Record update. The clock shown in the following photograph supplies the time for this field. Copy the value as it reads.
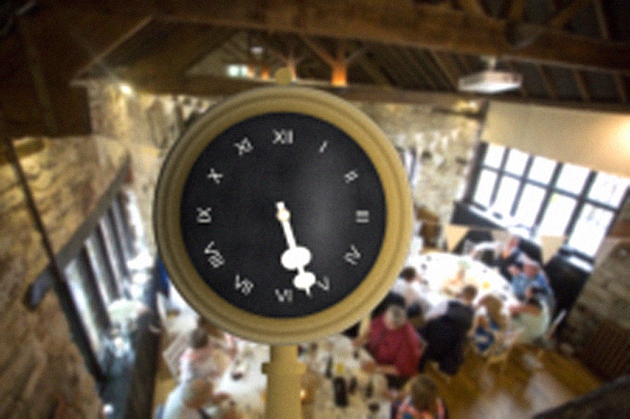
5:27
